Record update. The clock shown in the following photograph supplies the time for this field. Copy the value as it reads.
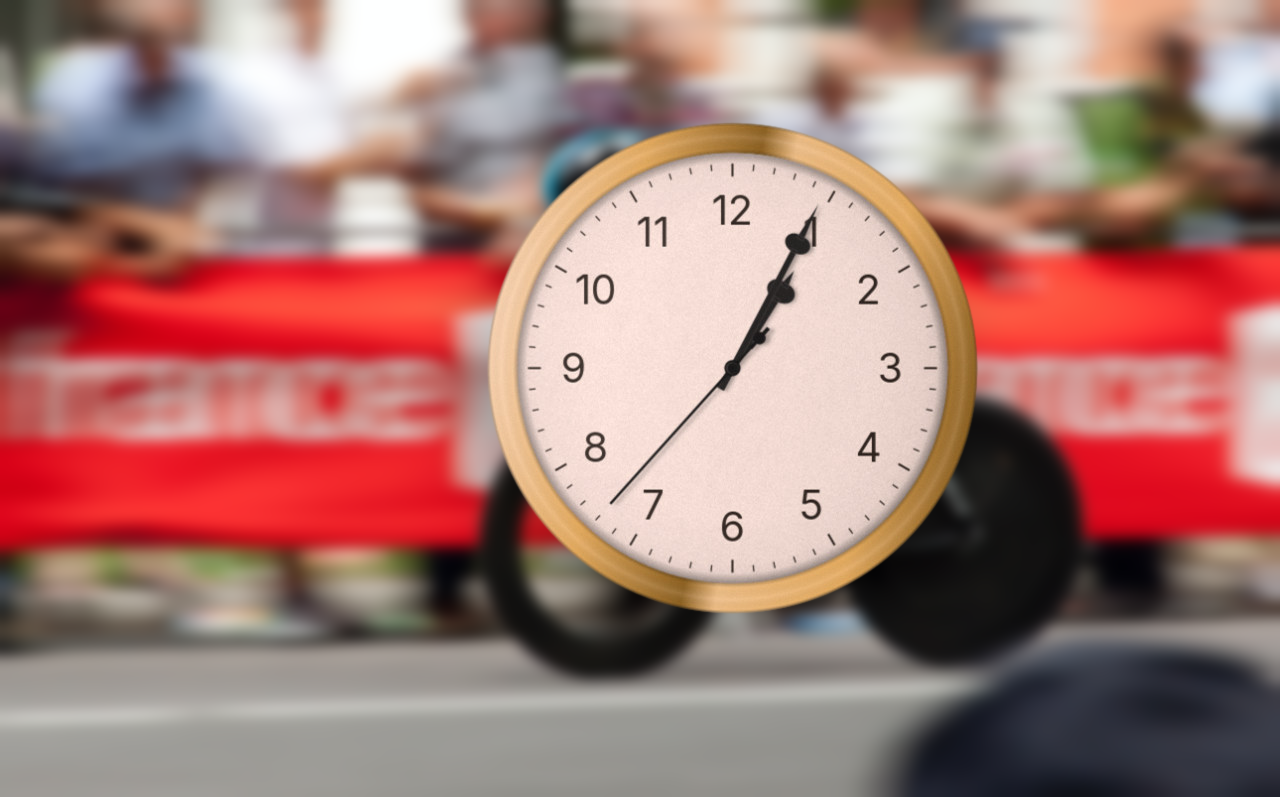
1:04:37
